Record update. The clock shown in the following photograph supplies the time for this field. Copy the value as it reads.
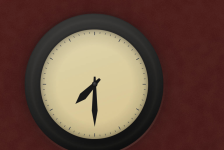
7:30
